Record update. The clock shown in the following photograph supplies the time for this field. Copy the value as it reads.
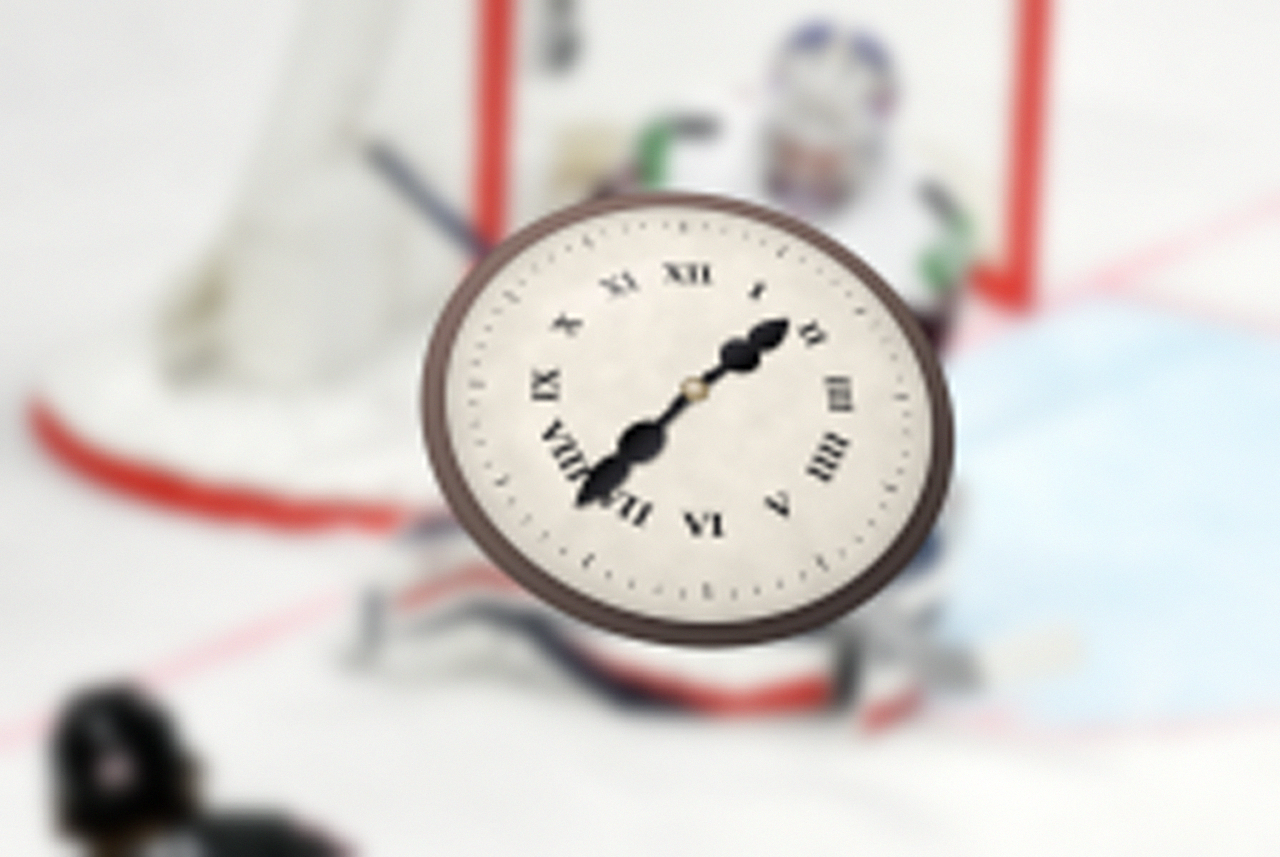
1:37
